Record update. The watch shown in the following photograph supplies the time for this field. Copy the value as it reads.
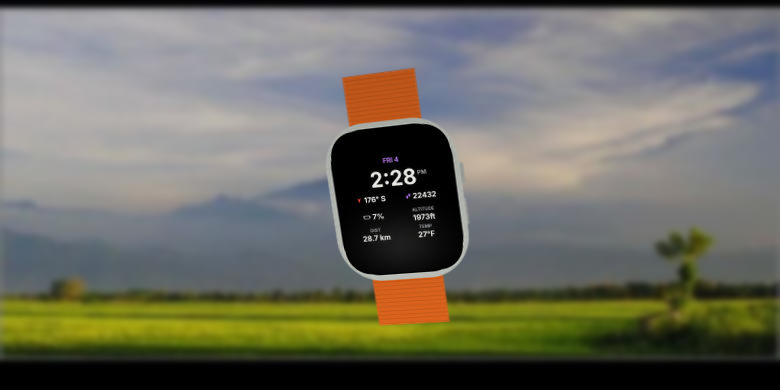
2:28
